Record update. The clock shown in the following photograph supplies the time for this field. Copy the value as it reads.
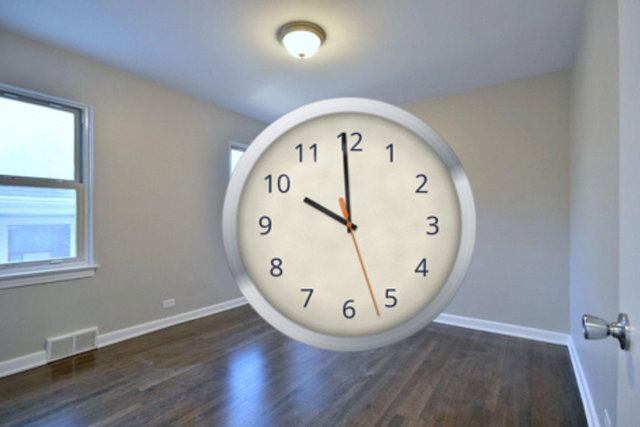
9:59:27
